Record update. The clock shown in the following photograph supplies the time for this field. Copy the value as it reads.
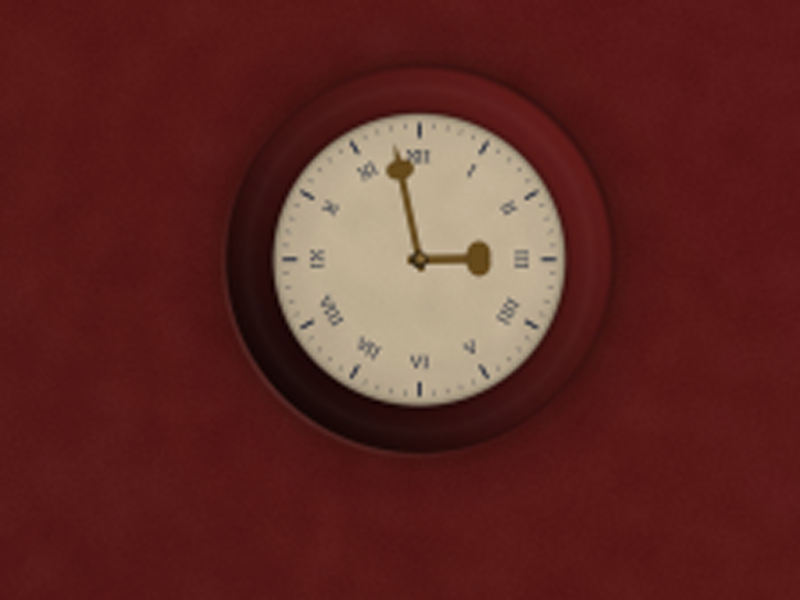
2:58
